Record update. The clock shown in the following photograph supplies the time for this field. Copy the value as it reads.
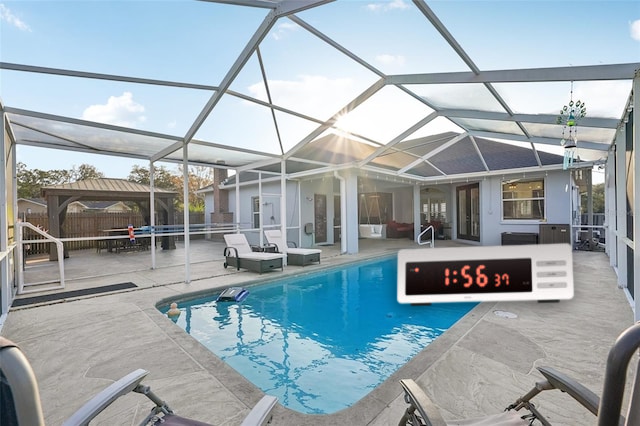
1:56:37
